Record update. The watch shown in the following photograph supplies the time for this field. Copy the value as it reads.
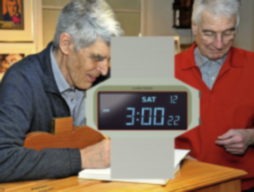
3:00
